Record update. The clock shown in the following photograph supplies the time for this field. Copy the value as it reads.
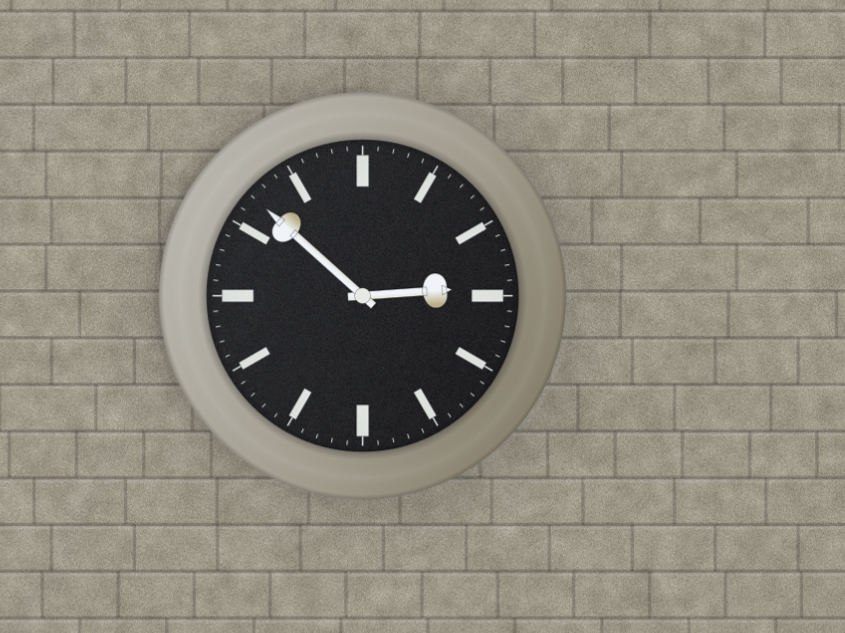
2:52
